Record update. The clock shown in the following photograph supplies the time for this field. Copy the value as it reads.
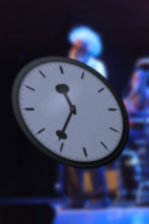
11:36
